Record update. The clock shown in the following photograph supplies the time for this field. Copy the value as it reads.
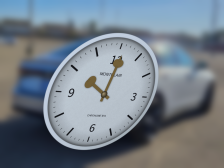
10:01
